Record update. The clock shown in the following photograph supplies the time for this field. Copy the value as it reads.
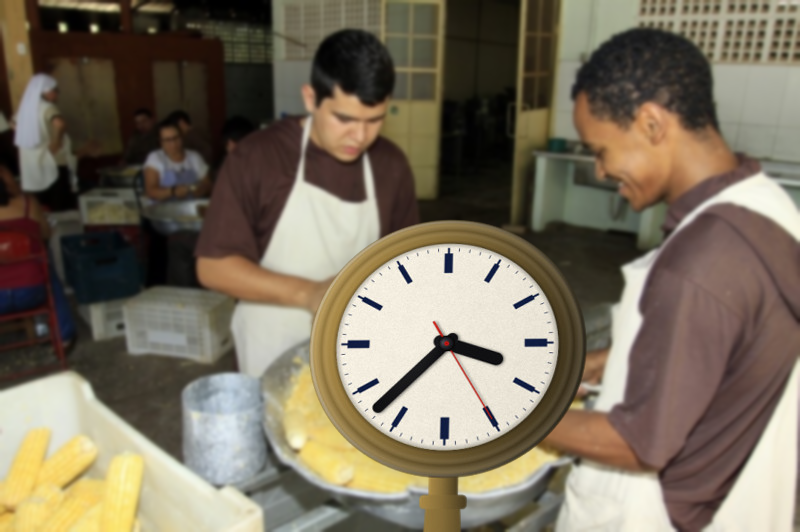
3:37:25
